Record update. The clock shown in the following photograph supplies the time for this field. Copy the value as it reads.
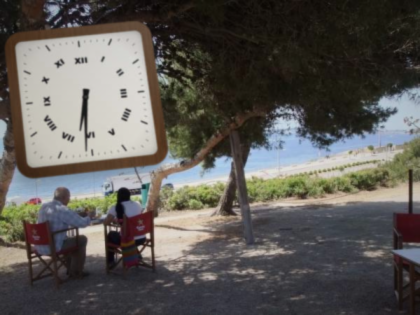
6:31
